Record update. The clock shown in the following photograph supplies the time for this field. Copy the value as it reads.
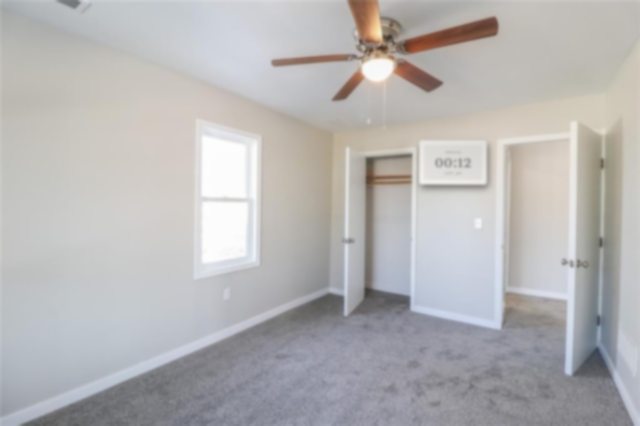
0:12
